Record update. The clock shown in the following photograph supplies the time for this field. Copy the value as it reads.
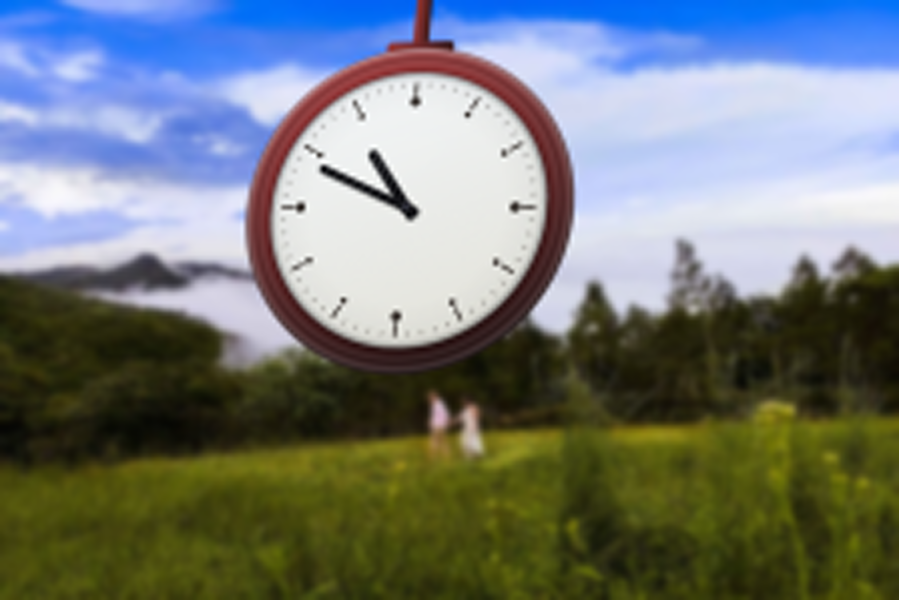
10:49
